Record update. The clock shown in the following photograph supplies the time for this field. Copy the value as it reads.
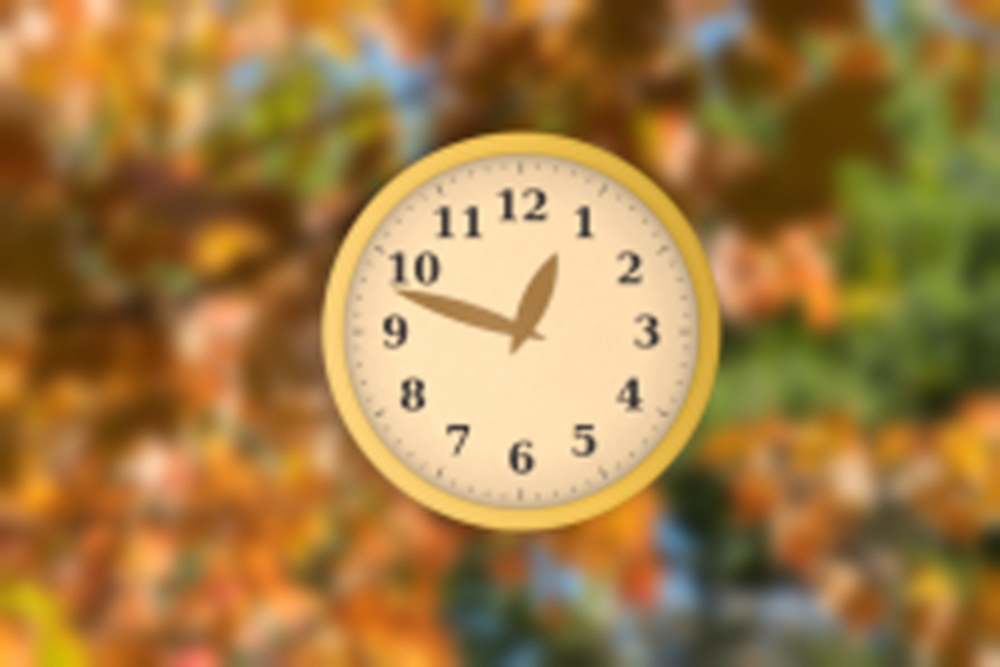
12:48
